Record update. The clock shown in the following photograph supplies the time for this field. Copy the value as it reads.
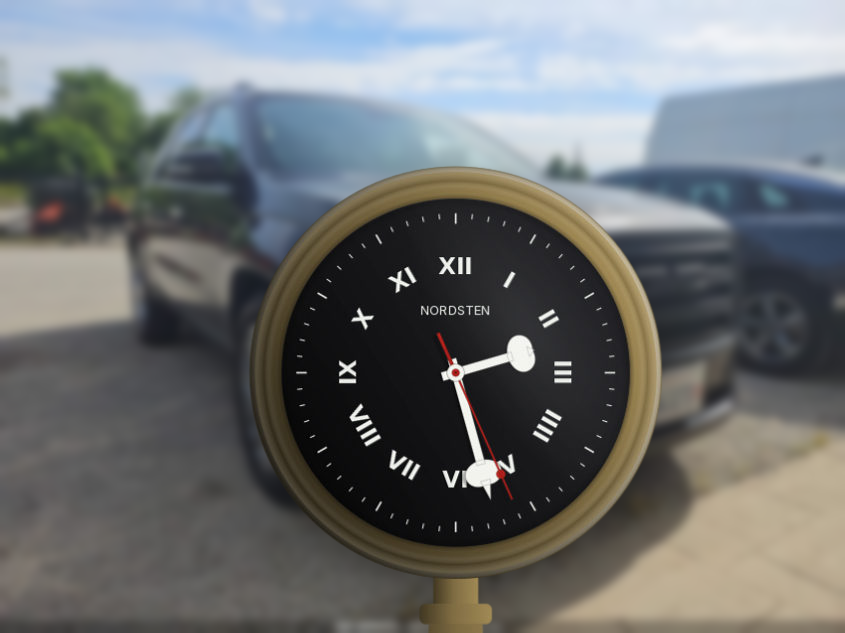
2:27:26
